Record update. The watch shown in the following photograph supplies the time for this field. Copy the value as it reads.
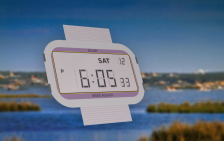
6:05:33
